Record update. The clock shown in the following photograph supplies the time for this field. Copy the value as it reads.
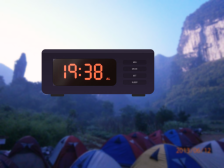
19:38
